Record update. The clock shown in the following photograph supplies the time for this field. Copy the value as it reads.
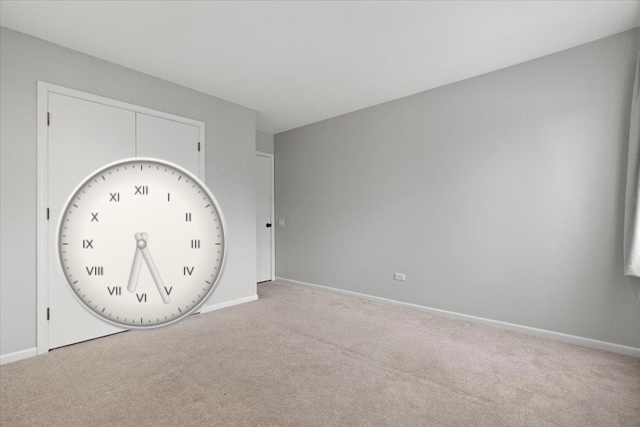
6:26
